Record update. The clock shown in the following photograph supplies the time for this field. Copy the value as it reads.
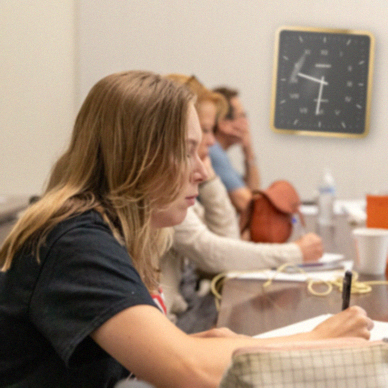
9:31
